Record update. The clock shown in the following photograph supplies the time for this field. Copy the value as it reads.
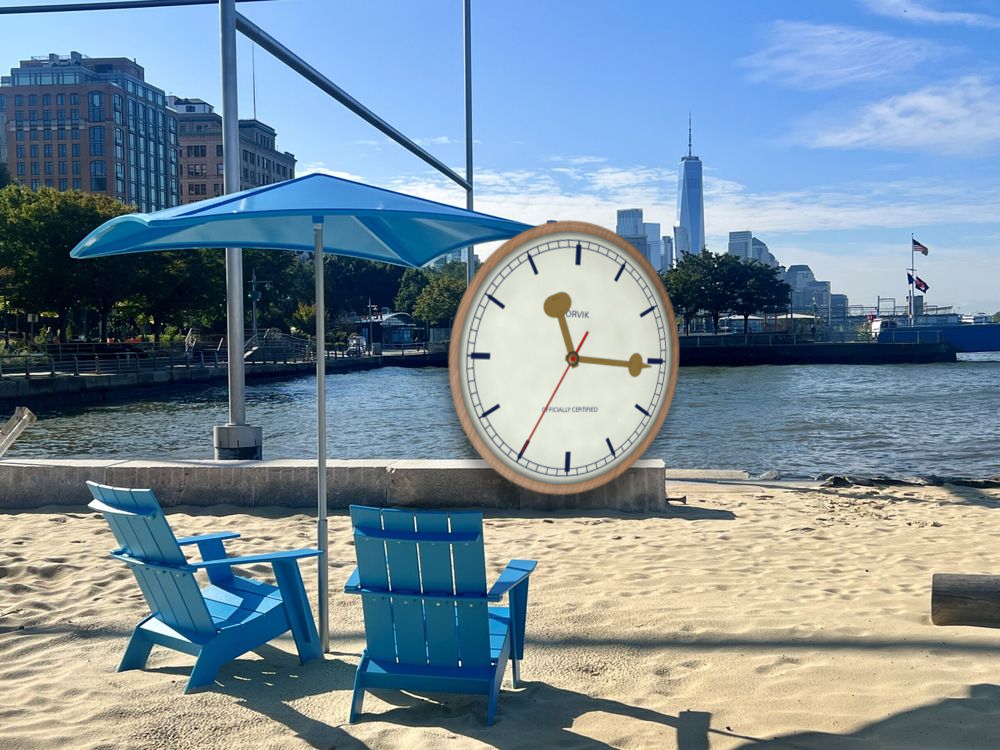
11:15:35
